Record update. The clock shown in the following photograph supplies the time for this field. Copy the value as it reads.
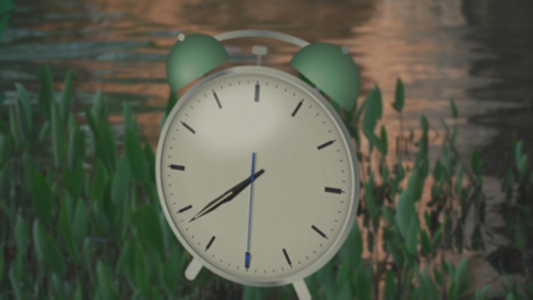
7:38:30
